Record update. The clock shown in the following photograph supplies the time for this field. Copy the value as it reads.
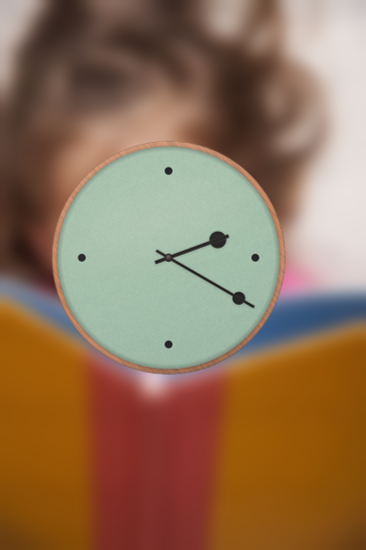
2:20
